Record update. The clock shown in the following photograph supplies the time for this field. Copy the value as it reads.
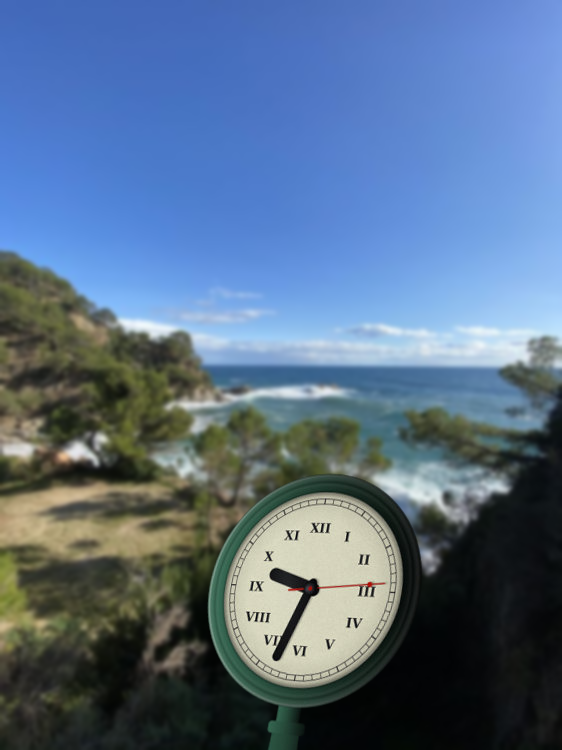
9:33:14
